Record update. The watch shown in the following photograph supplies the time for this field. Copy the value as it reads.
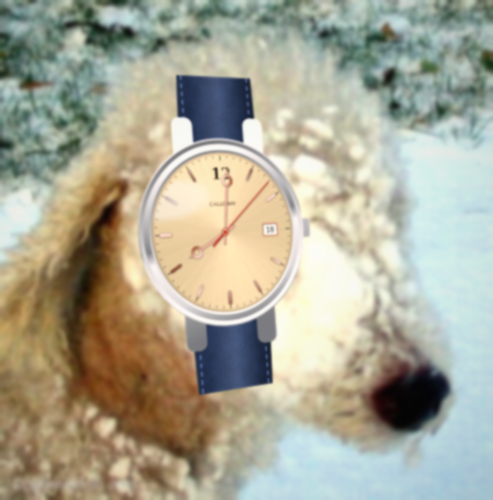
8:01:08
